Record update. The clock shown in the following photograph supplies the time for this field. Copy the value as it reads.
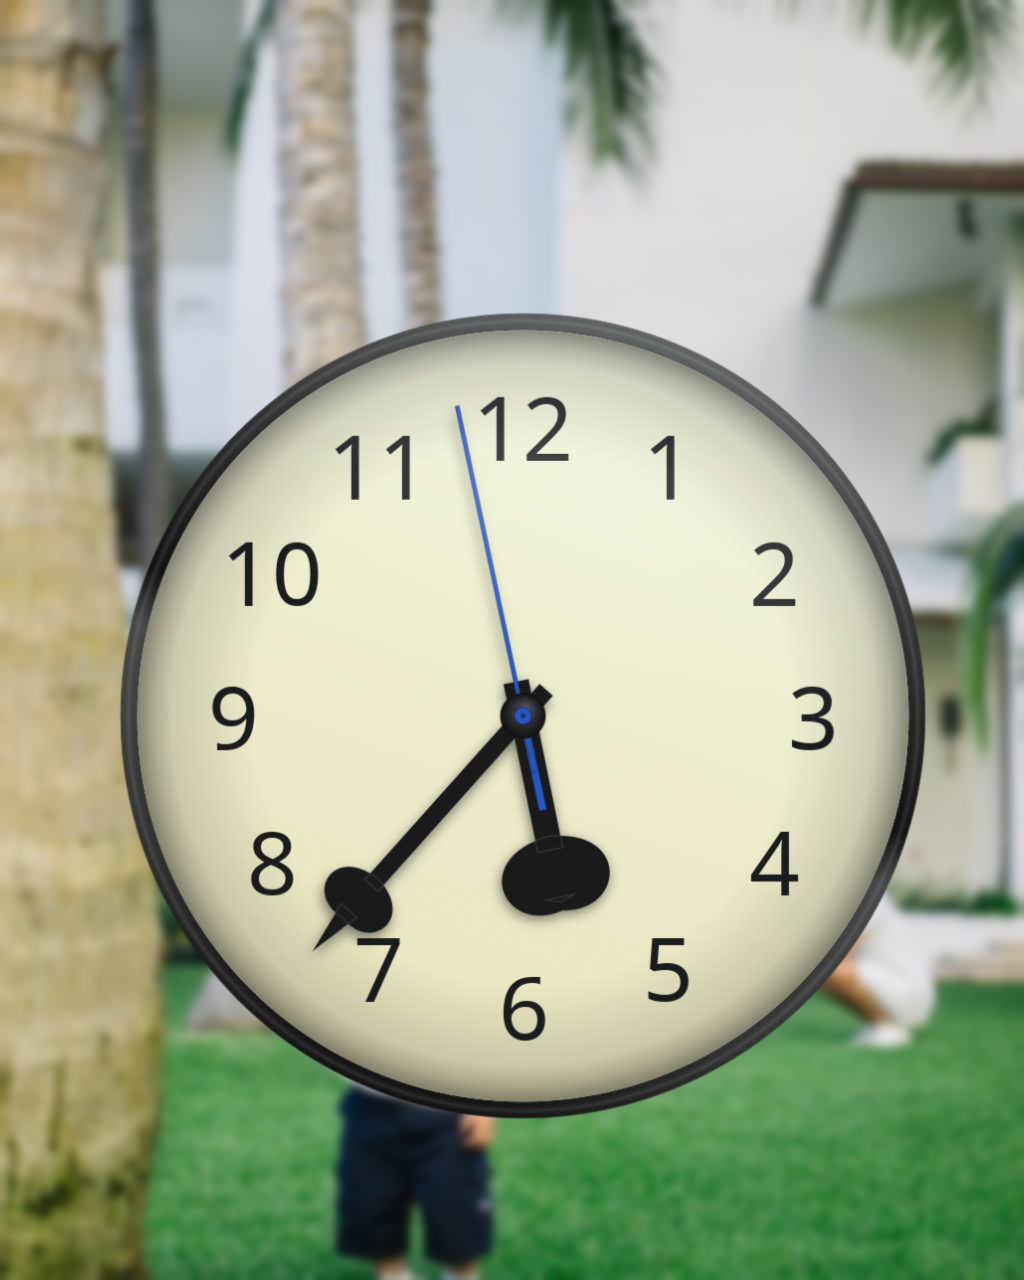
5:36:58
